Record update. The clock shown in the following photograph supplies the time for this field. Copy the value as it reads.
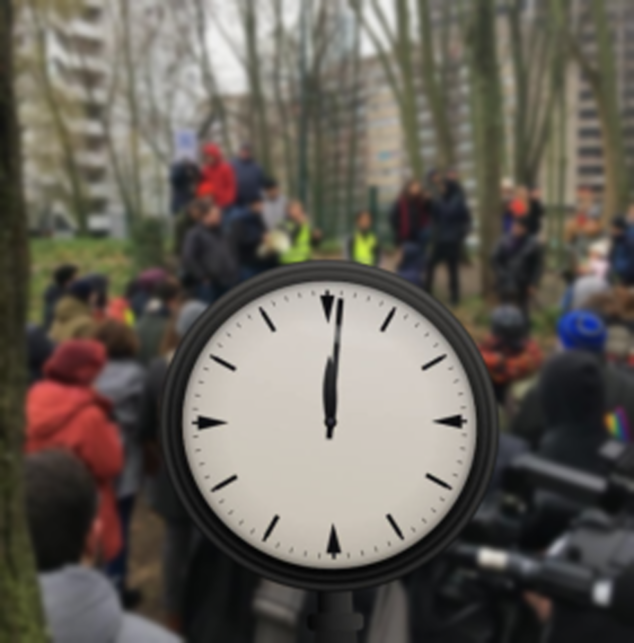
12:01
